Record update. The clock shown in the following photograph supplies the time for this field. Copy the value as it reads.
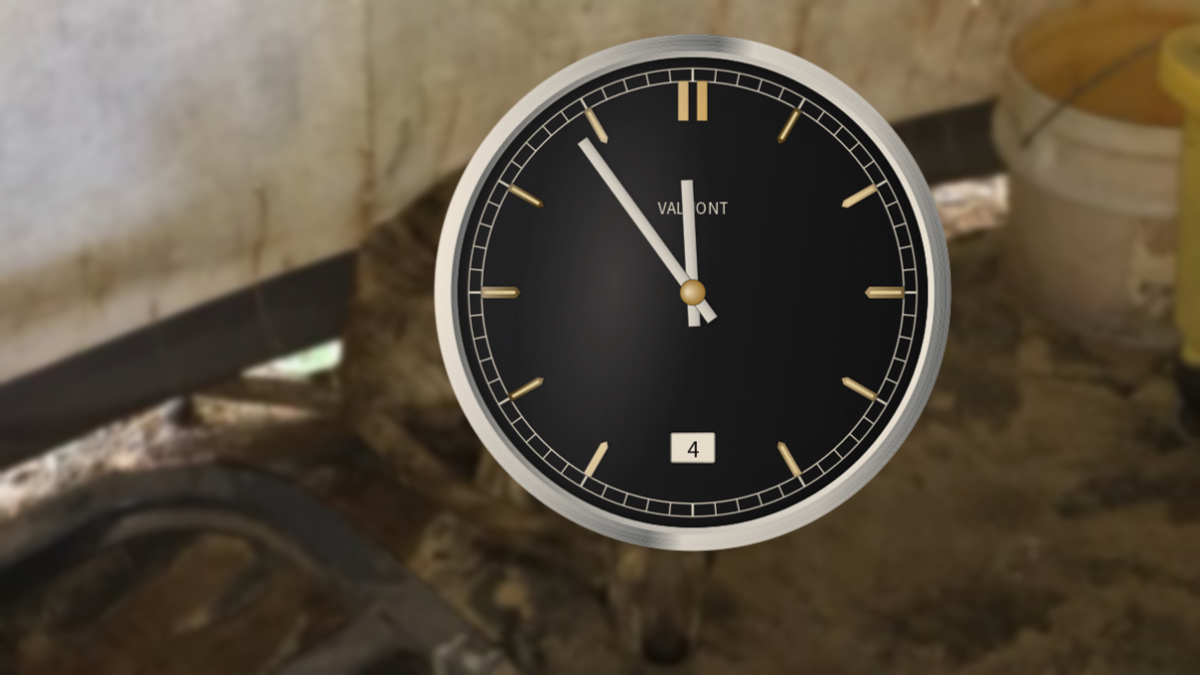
11:54
